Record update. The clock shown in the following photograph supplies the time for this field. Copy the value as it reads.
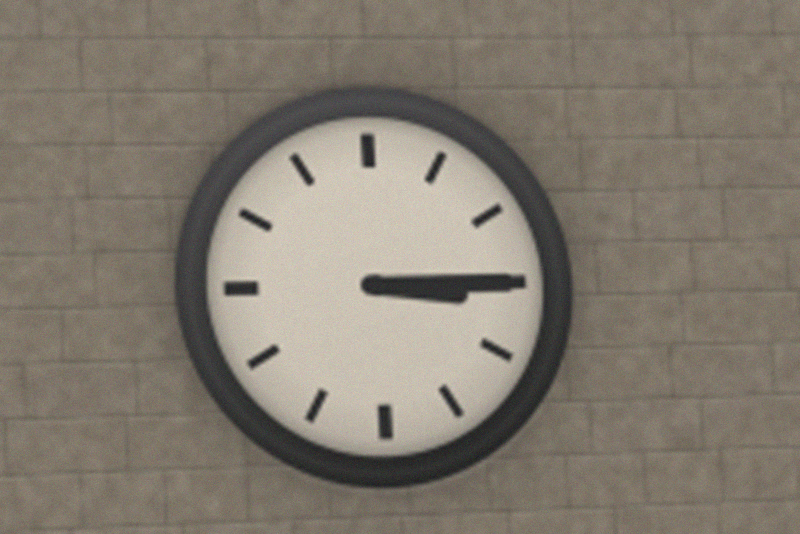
3:15
